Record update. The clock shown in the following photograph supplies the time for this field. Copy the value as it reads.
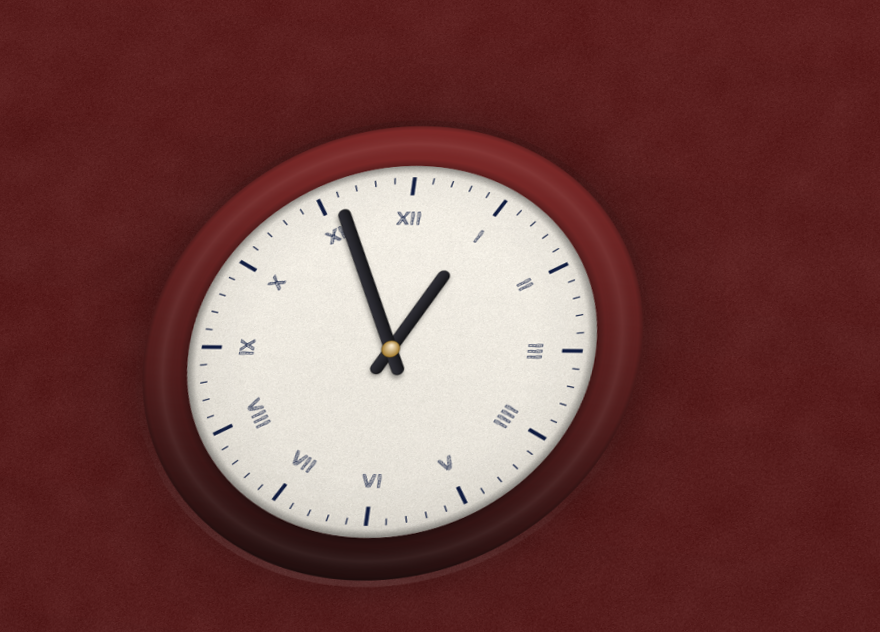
12:56
